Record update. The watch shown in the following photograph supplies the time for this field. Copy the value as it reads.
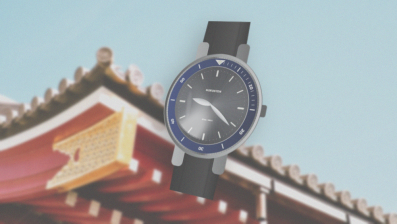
9:21
